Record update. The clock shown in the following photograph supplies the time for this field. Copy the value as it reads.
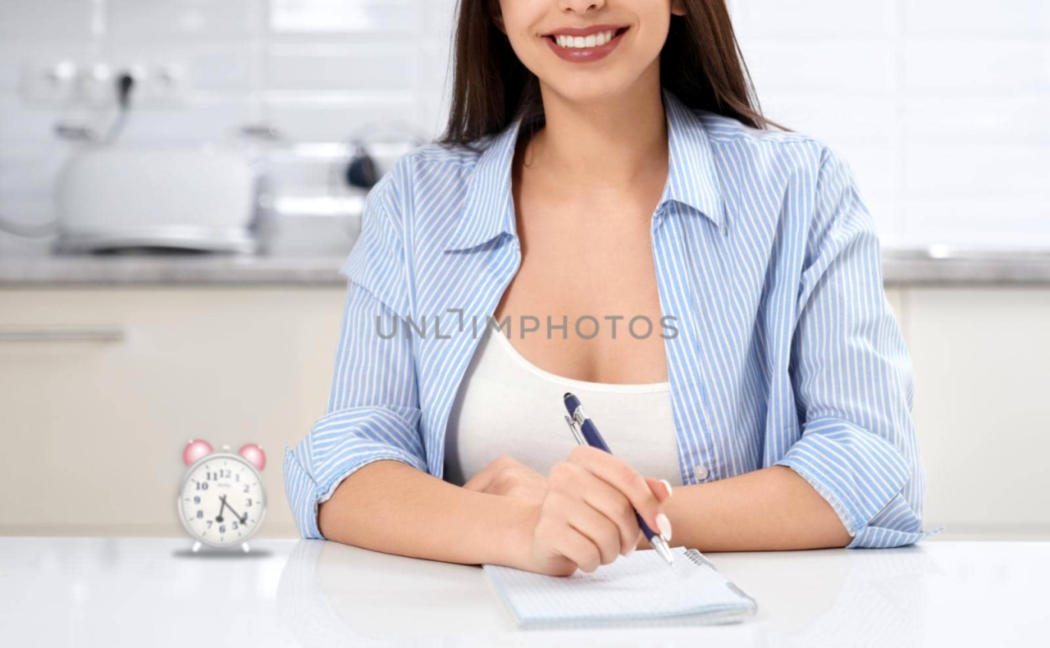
6:22
